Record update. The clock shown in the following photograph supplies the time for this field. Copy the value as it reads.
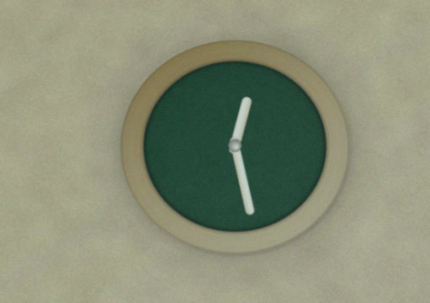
12:28
